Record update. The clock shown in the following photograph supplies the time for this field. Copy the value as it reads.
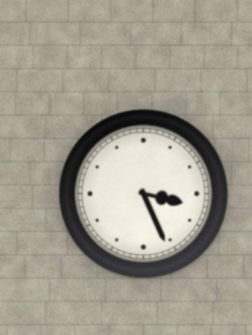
3:26
